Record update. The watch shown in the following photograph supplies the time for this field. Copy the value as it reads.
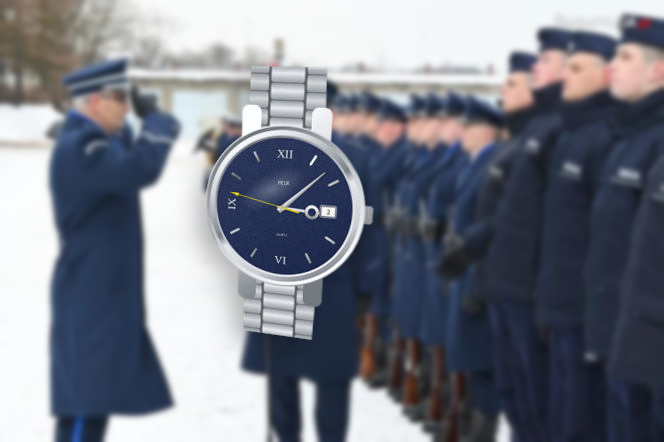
3:07:47
